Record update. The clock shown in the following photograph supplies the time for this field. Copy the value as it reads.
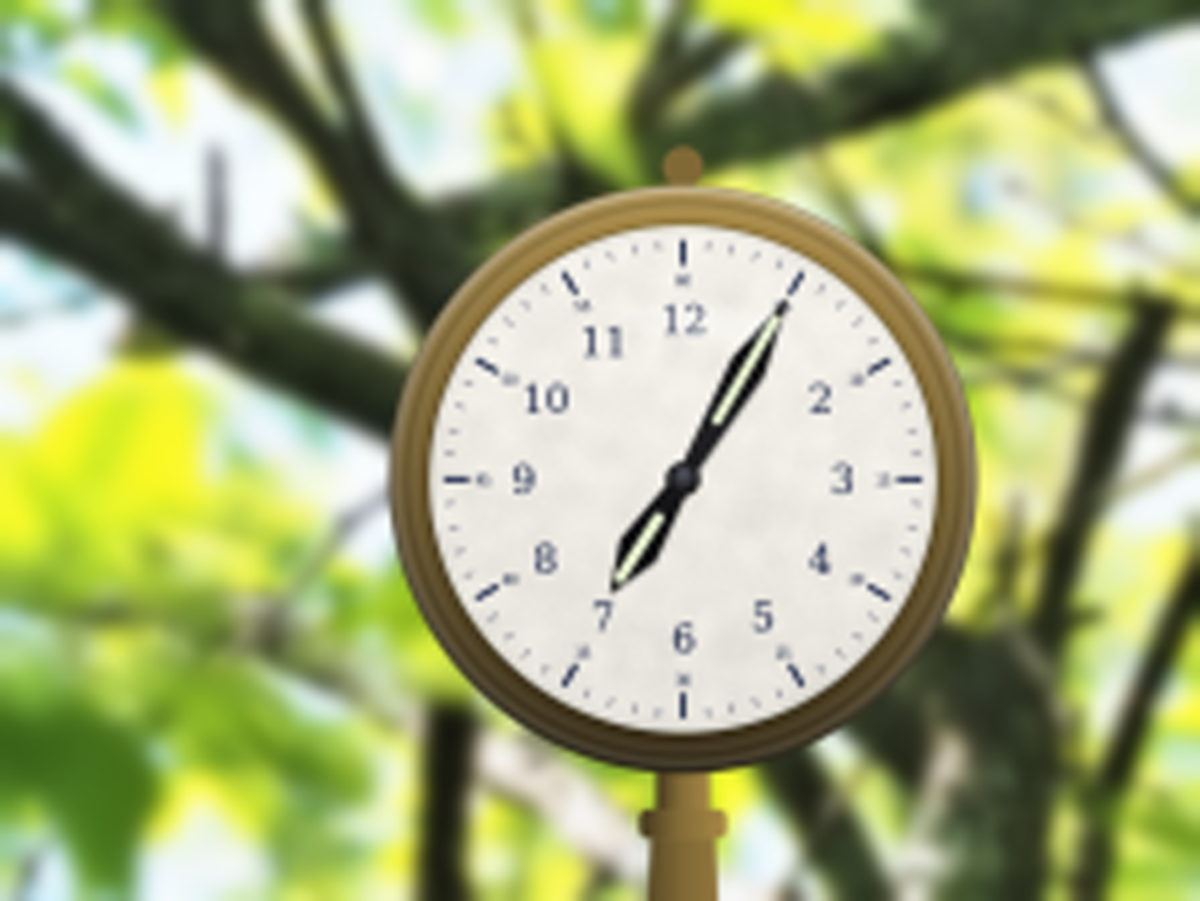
7:05
